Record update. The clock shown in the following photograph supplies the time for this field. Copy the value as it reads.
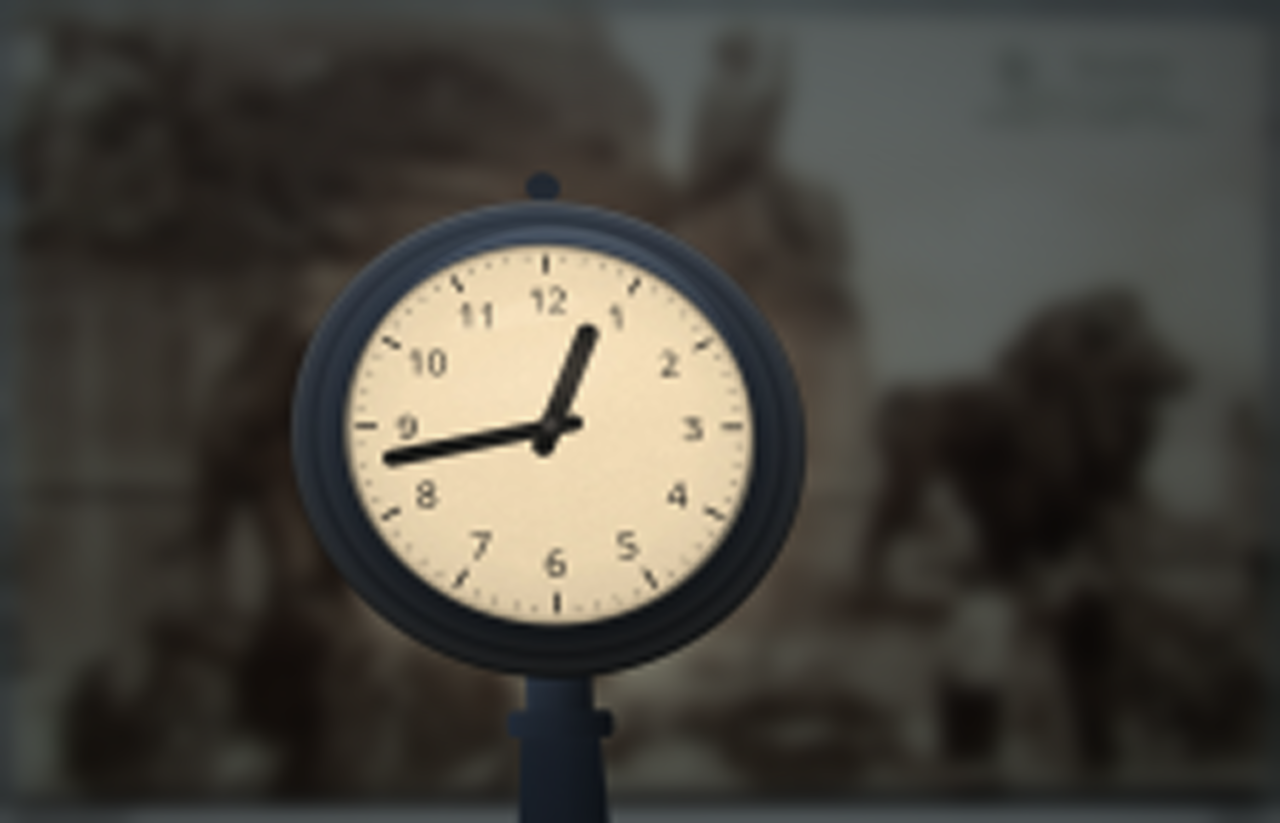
12:43
